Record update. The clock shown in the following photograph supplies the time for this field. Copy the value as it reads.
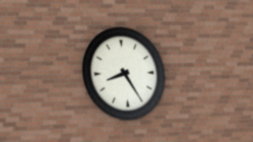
8:25
